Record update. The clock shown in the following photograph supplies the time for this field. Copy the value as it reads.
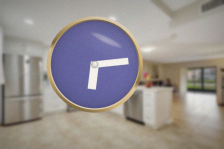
6:14
